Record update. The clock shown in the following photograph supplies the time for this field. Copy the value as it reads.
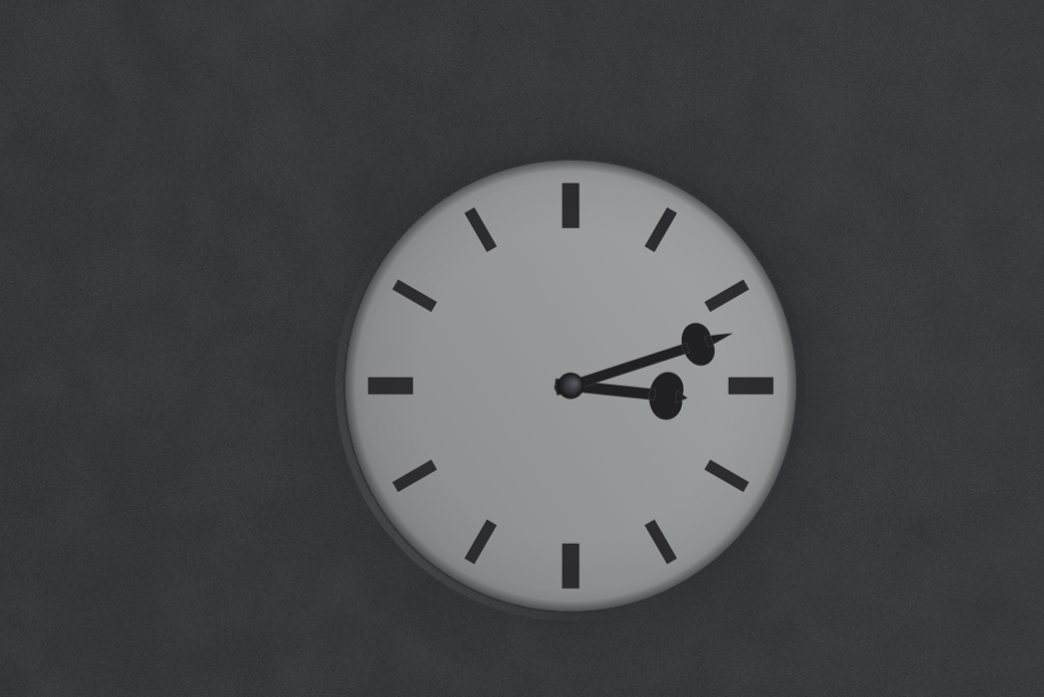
3:12
